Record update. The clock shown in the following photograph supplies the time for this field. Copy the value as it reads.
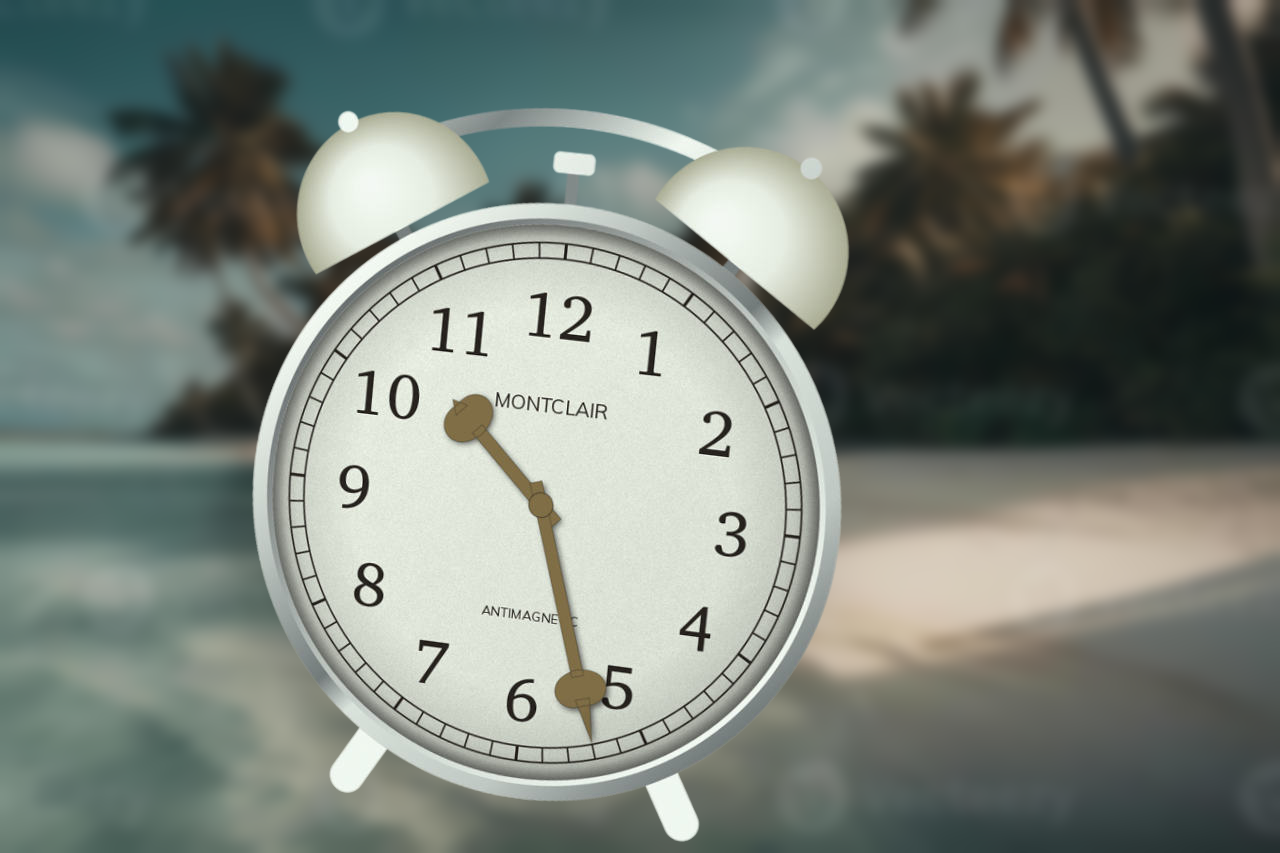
10:27
